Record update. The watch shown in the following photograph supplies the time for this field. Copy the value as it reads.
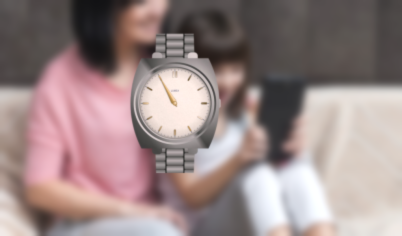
10:55
